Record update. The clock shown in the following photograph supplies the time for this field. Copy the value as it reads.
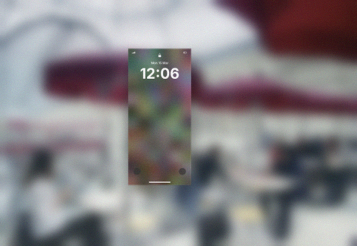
12:06
